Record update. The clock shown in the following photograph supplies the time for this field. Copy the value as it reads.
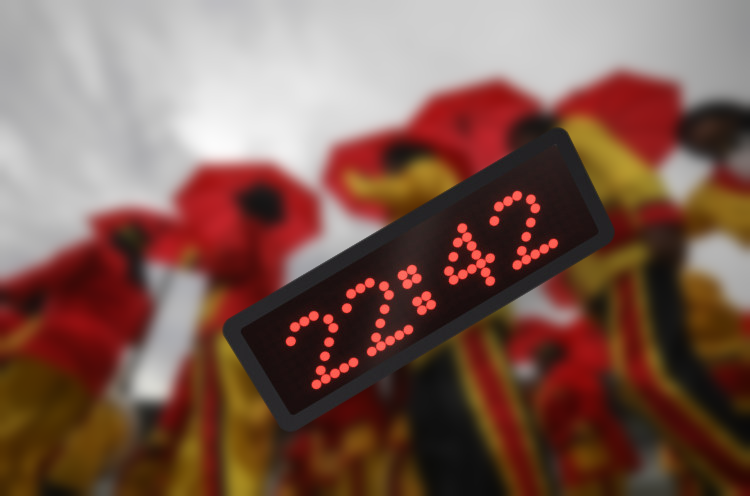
22:42
